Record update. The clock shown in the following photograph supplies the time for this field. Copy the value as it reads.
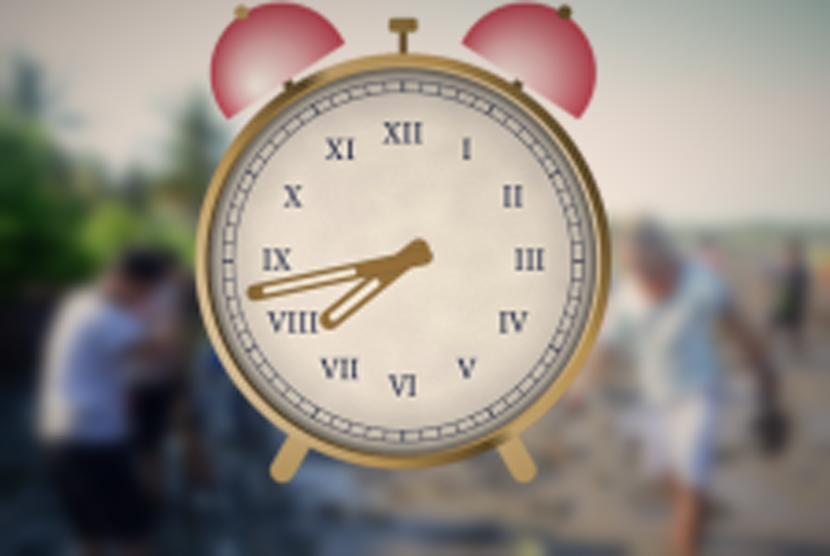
7:43
